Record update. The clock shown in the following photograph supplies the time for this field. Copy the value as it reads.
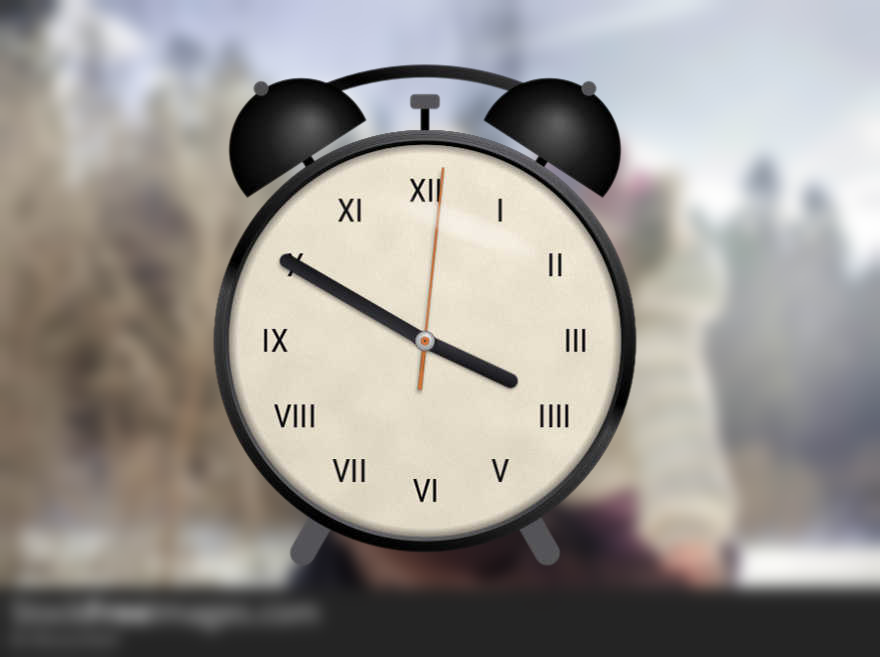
3:50:01
